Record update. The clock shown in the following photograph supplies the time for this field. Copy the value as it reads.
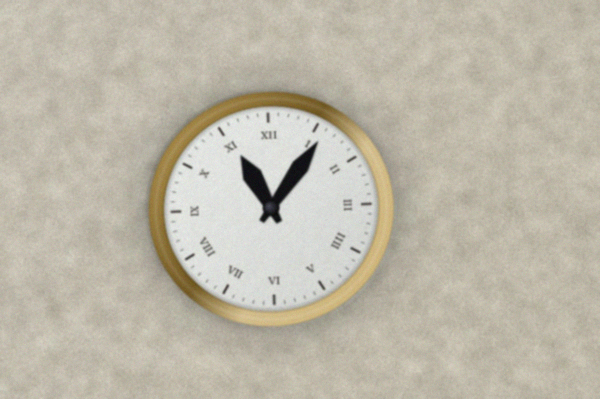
11:06
